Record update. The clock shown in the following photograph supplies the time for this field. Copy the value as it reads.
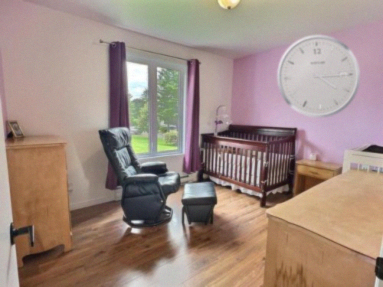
4:15
